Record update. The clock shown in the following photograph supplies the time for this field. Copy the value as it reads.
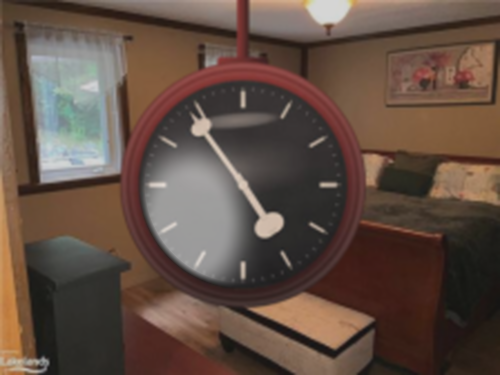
4:54
